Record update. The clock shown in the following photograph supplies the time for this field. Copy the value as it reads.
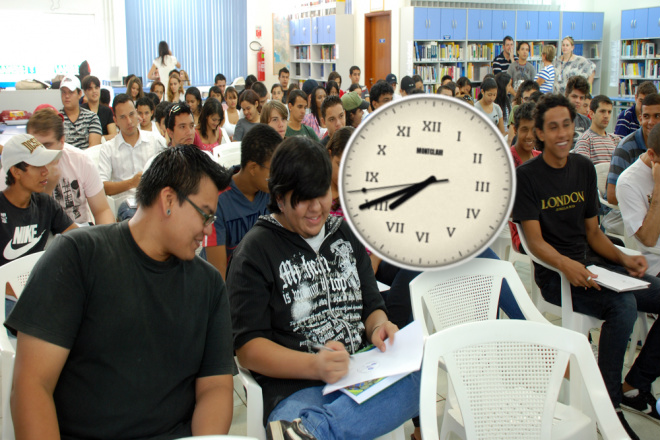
7:40:43
